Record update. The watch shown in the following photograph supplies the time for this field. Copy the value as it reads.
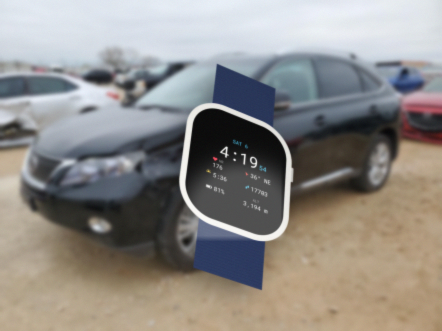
4:19
